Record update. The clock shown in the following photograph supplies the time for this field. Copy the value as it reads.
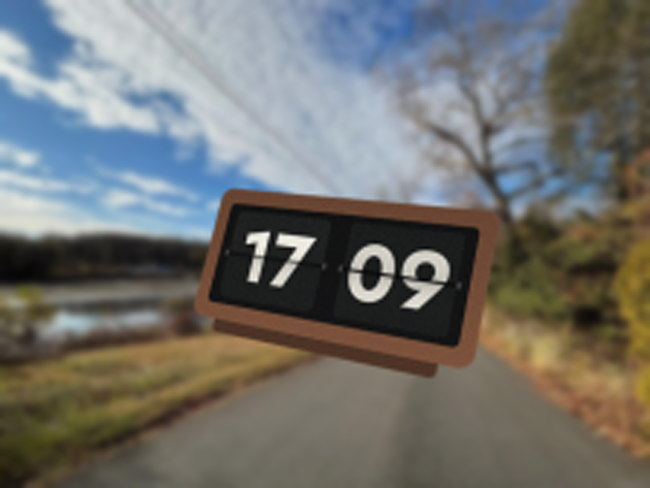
17:09
